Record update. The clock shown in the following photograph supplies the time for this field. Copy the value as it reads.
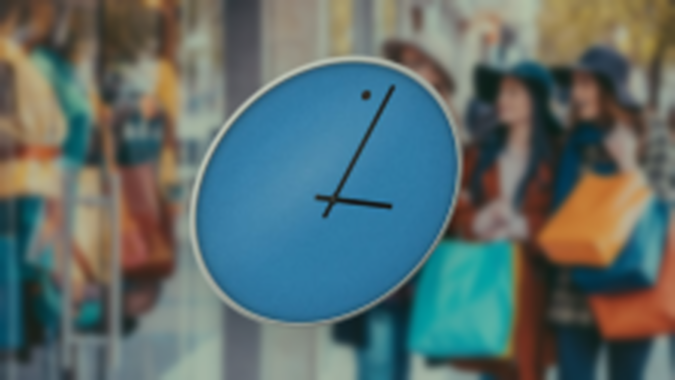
3:02
